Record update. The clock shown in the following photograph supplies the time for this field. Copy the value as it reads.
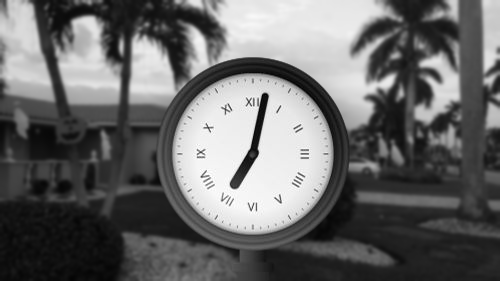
7:02
